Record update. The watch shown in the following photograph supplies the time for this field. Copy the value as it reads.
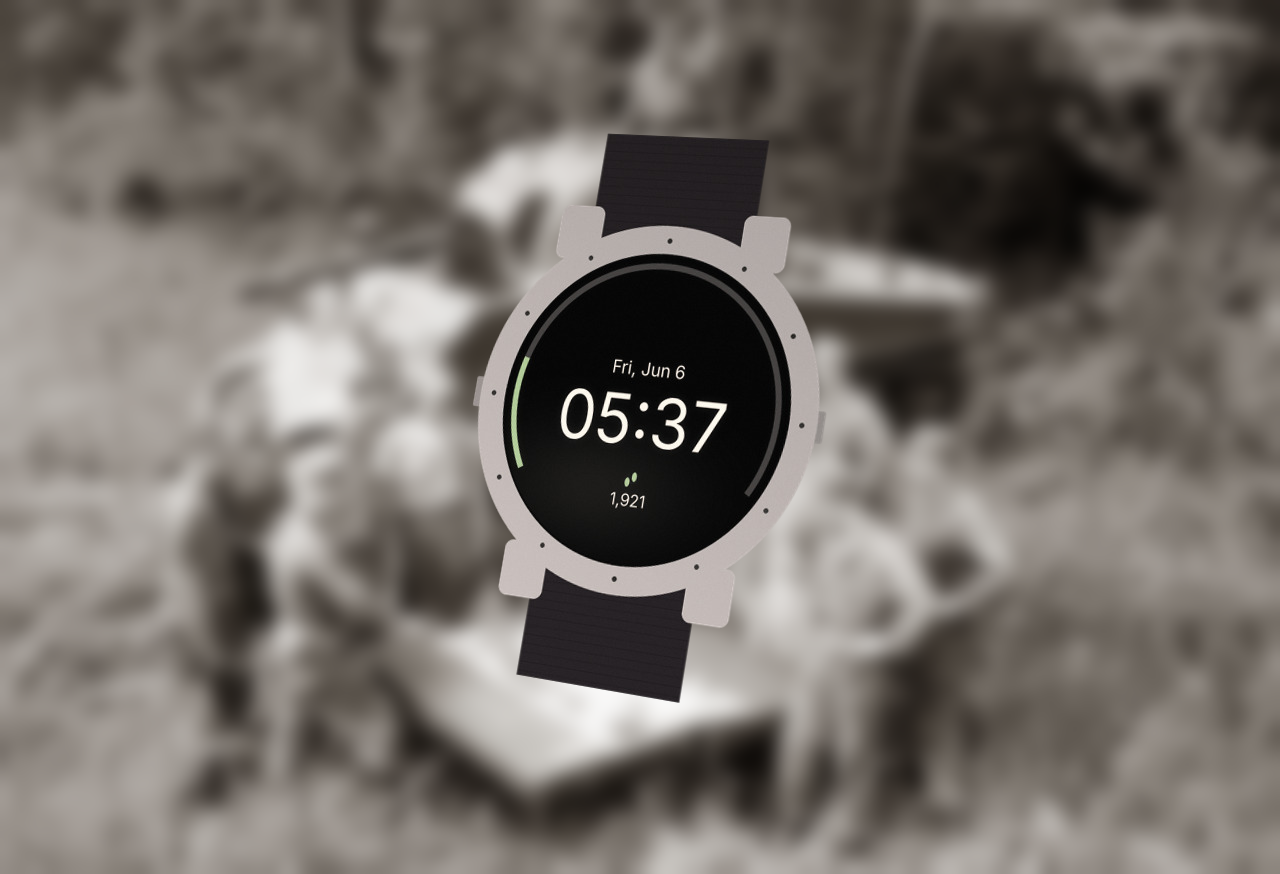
5:37
